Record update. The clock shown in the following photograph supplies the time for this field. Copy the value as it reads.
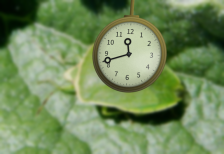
11:42
